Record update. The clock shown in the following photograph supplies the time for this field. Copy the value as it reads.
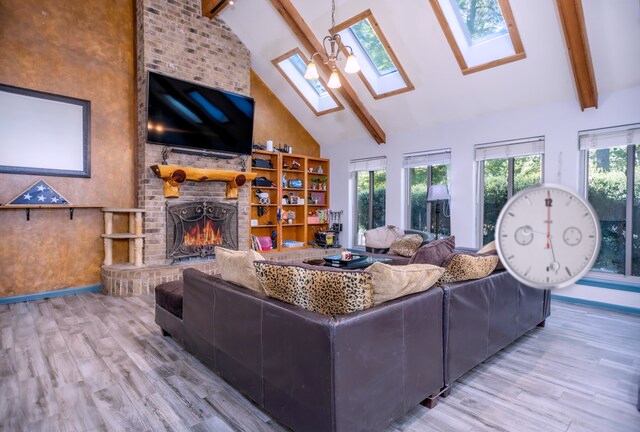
9:28
